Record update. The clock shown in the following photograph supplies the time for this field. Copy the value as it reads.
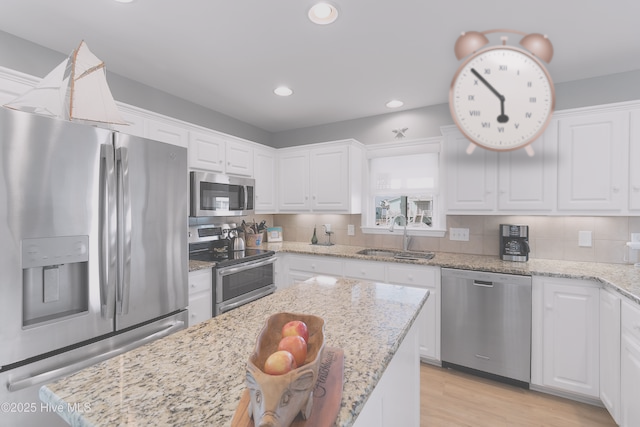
5:52
